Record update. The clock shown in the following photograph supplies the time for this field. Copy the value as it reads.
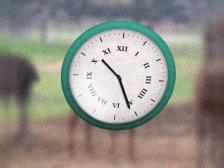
10:26
